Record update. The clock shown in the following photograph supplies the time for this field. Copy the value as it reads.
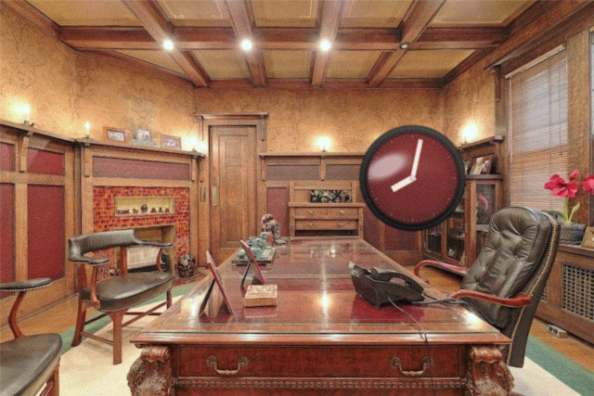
8:02
